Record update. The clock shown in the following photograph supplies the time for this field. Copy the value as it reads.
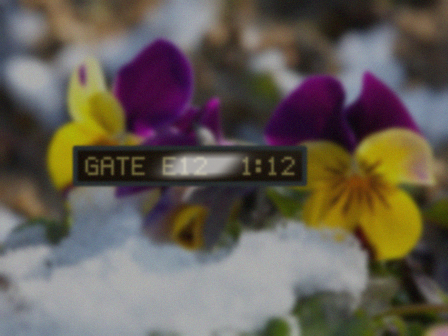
1:12
